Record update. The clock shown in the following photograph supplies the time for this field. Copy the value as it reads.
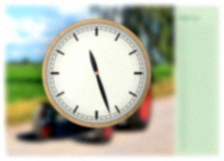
11:27
